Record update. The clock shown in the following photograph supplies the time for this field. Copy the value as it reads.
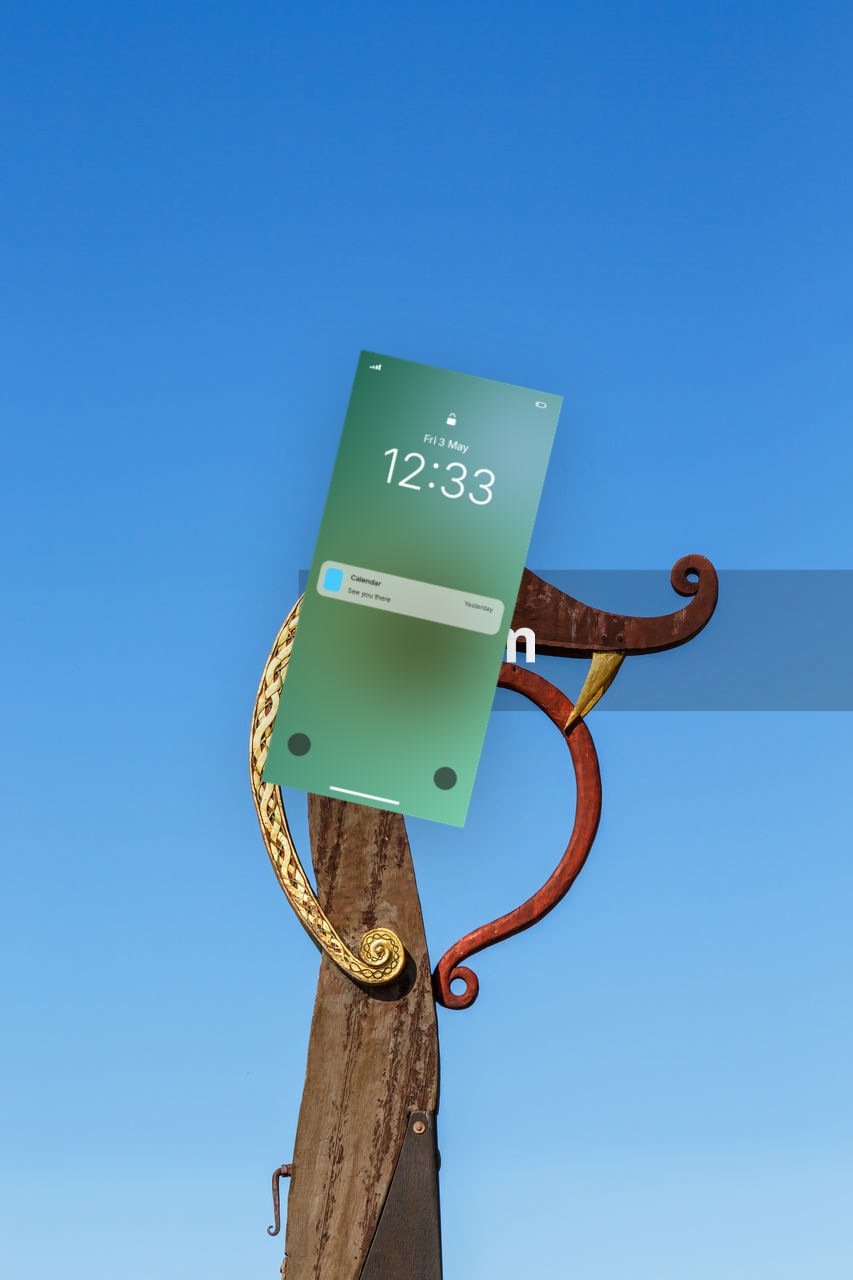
12:33
